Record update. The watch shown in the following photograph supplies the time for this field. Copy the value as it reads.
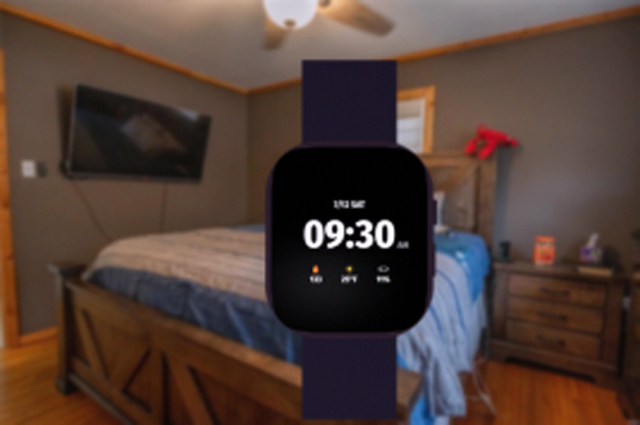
9:30
